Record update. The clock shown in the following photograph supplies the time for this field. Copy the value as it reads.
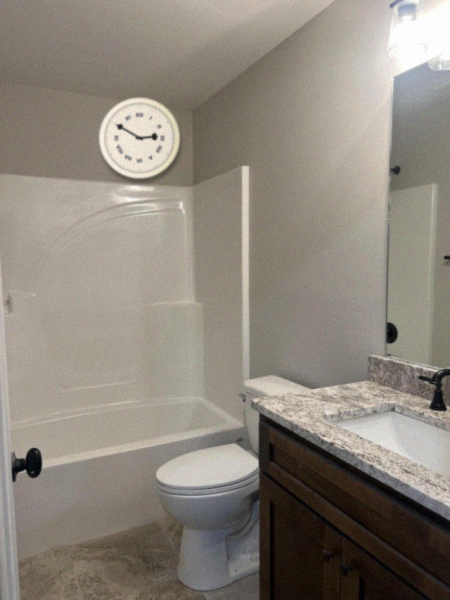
2:50
